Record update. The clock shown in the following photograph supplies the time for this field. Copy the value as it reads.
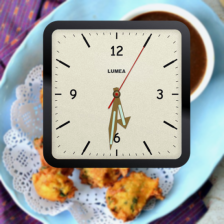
5:31:05
